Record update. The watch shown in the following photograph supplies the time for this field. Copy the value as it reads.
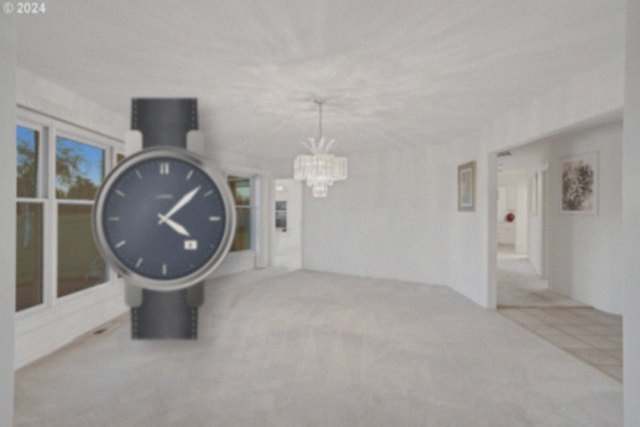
4:08
